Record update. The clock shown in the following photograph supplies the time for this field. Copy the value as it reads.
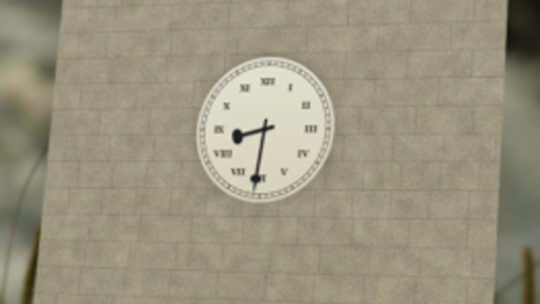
8:31
